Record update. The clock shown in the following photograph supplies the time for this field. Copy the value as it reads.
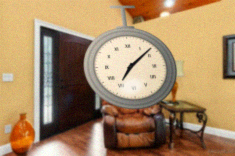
7:08
